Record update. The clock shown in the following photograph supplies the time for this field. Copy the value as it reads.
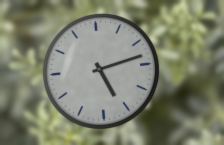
5:13
